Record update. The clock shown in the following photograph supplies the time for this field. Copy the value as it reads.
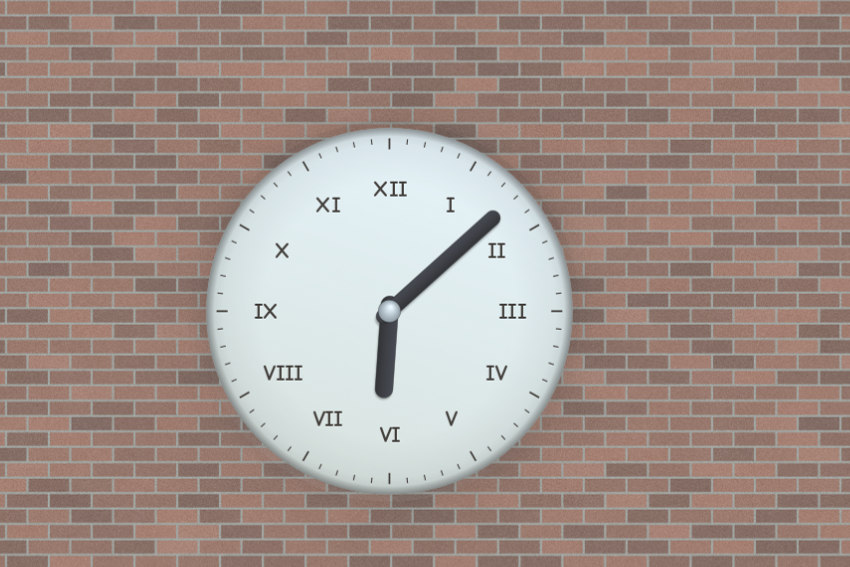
6:08
